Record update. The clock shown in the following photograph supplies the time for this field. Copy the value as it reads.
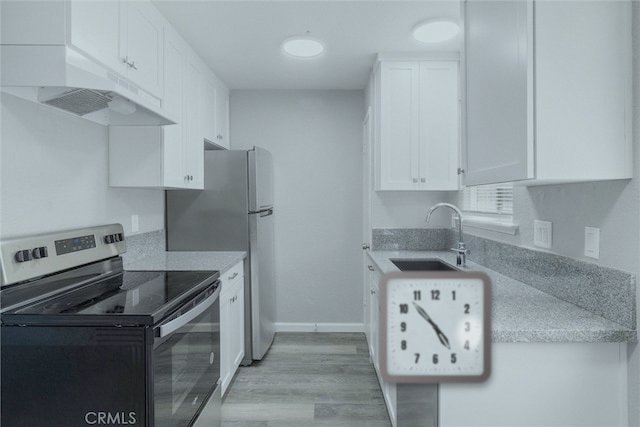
4:53
